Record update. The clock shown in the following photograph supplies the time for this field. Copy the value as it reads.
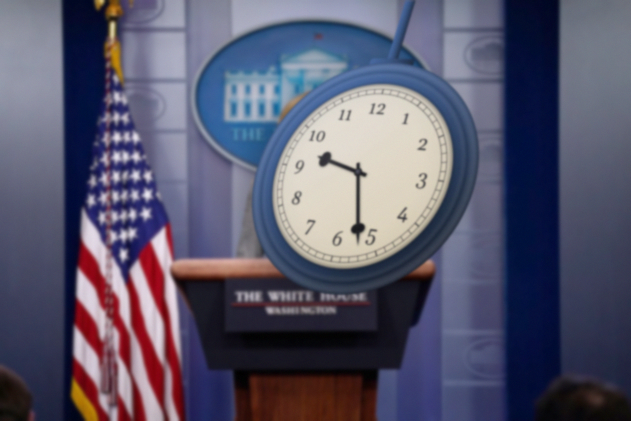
9:27
